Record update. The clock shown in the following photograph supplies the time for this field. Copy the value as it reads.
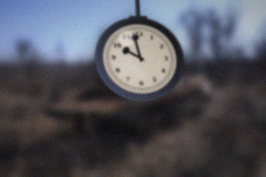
9:58
